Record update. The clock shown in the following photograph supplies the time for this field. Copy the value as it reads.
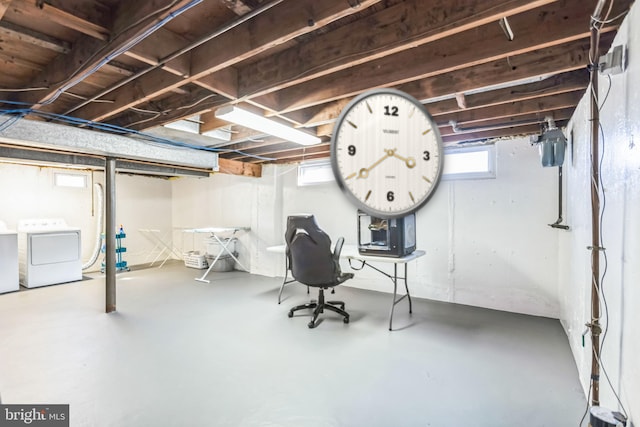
3:39
